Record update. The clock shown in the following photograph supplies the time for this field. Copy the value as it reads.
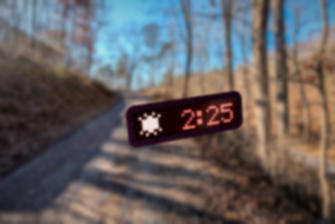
2:25
